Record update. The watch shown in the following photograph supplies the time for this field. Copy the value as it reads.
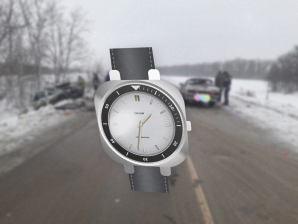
1:32
